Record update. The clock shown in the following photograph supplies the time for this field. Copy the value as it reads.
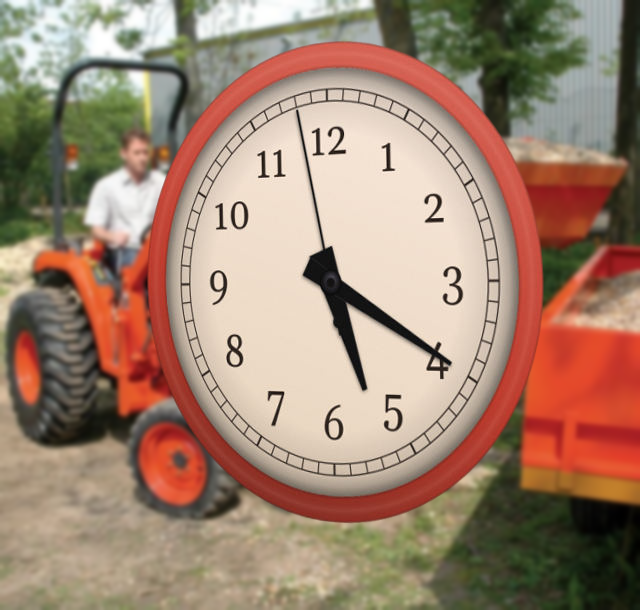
5:19:58
